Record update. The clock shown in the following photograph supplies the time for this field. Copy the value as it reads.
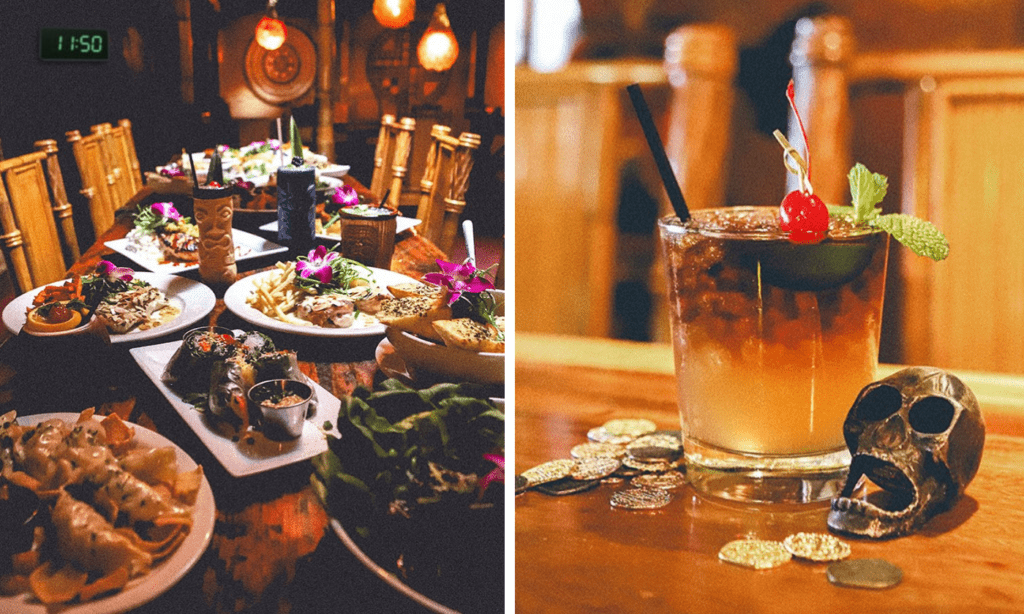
11:50
